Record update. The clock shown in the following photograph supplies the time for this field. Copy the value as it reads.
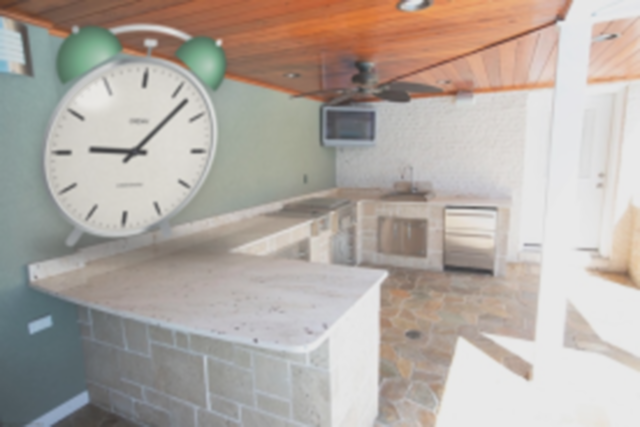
9:07
